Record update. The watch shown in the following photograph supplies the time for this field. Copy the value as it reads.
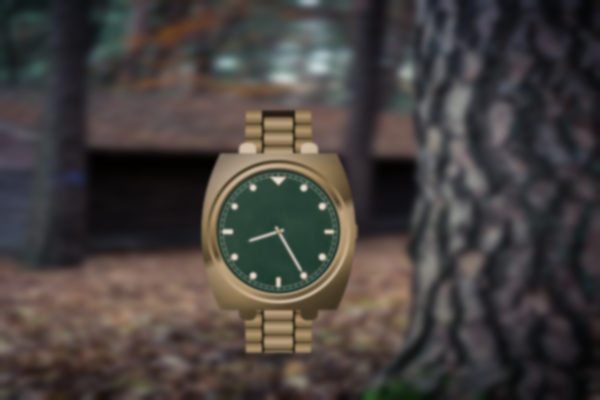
8:25
